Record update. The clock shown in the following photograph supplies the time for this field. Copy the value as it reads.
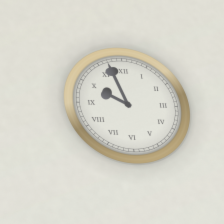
9:57
